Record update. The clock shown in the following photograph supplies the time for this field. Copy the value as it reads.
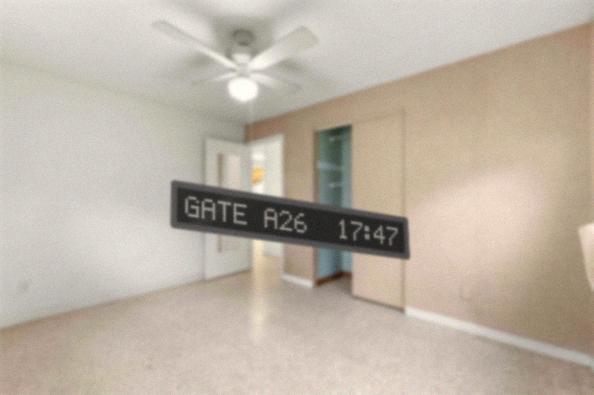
17:47
